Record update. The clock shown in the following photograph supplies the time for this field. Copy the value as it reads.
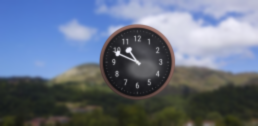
10:49
